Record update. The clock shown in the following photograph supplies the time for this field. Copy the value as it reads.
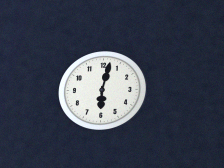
6:02
